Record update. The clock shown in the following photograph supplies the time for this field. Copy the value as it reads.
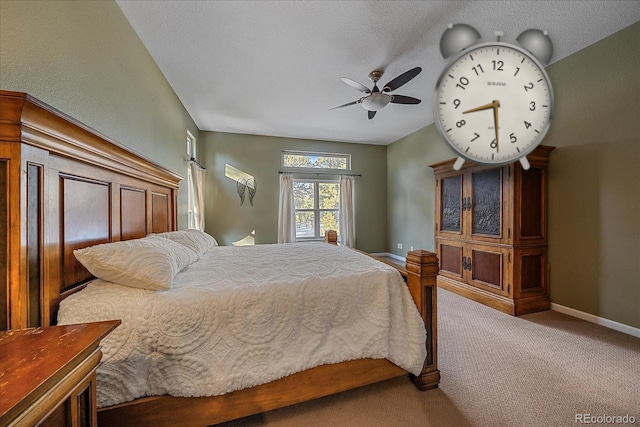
8:29
